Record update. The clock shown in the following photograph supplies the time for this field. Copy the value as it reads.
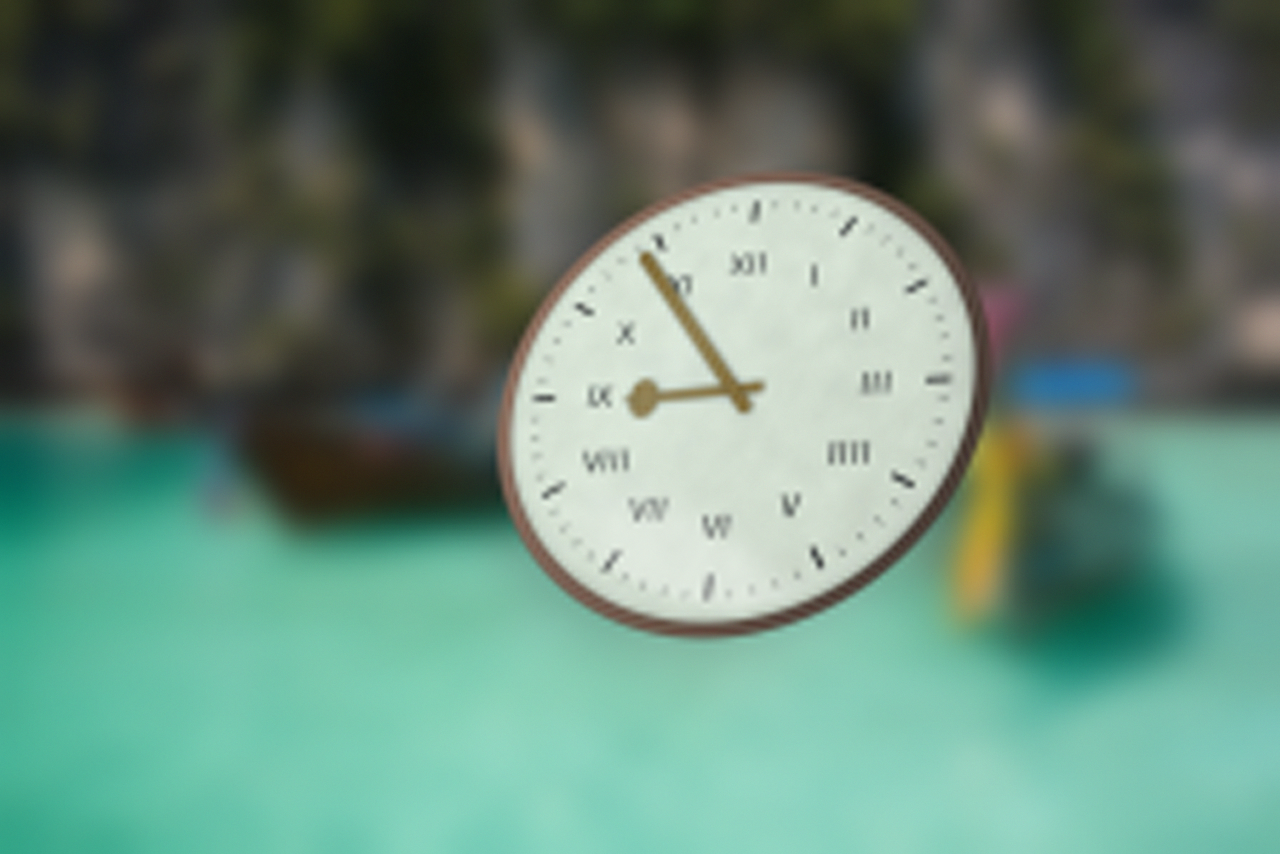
8:54
